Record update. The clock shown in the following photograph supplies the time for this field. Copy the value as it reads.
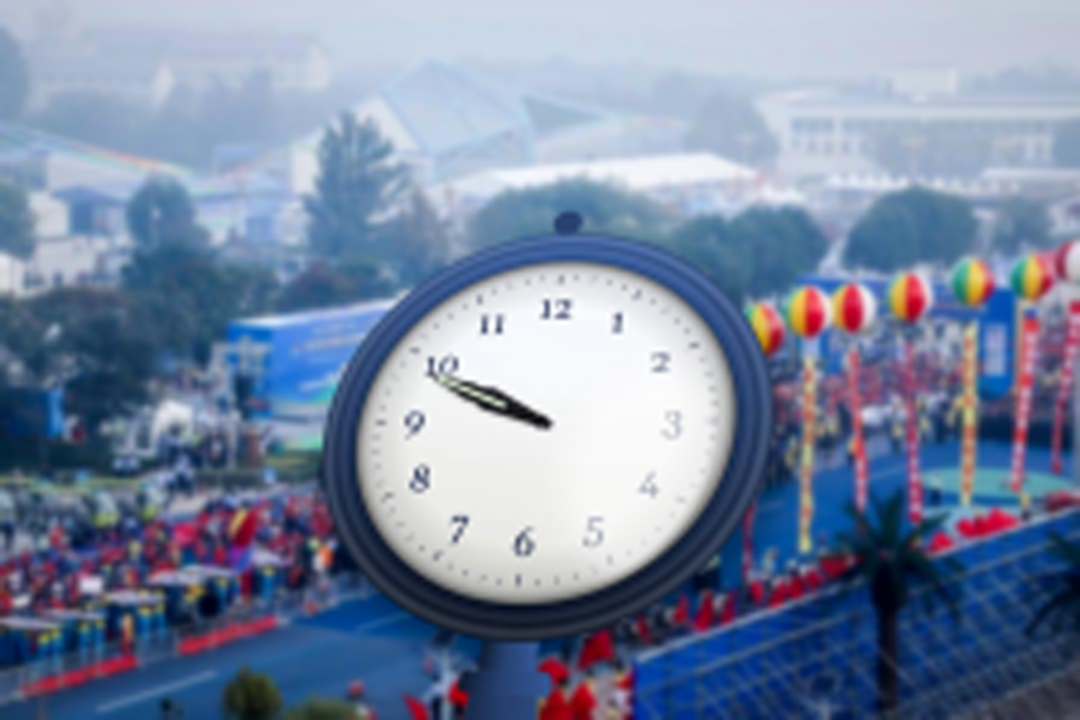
9:49
